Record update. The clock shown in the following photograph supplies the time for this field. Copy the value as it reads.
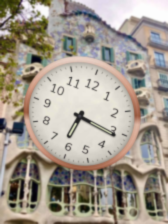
6:16
